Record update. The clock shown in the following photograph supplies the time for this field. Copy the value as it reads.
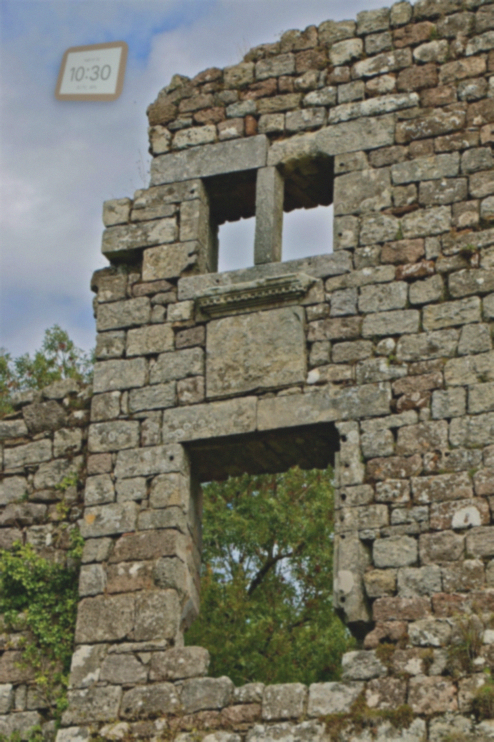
10:30
